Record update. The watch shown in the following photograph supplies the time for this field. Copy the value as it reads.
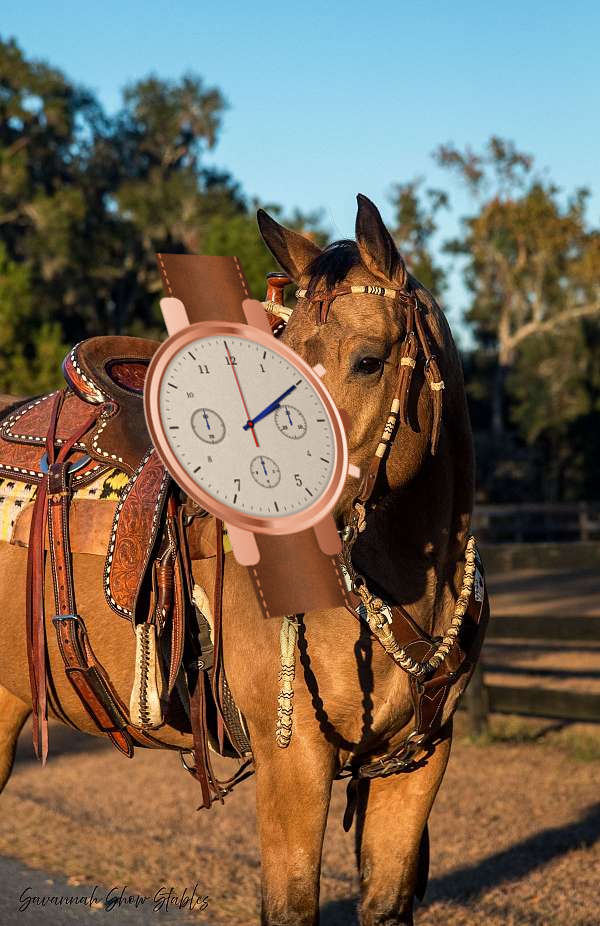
2:10
